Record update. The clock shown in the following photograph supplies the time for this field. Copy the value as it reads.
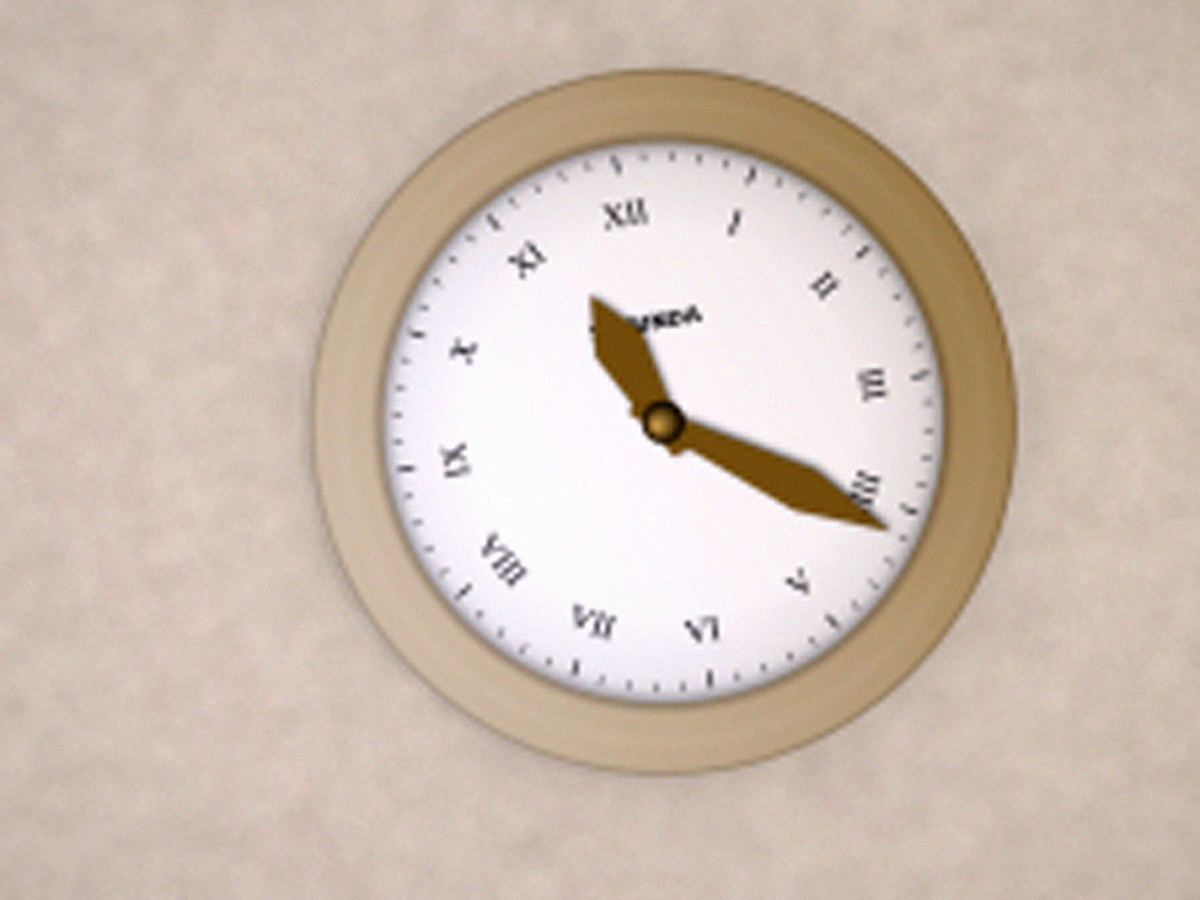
11:21
